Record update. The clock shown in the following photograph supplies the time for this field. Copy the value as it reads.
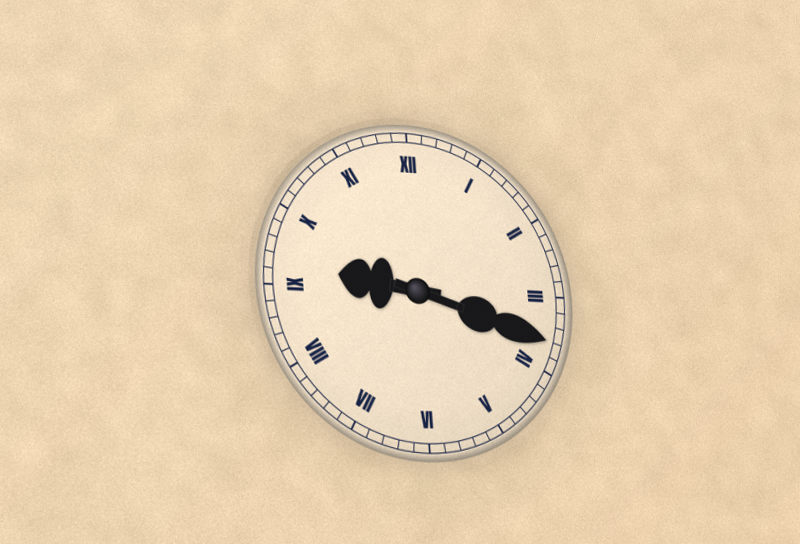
9:18
